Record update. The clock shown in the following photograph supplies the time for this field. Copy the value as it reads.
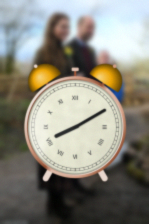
8:10
